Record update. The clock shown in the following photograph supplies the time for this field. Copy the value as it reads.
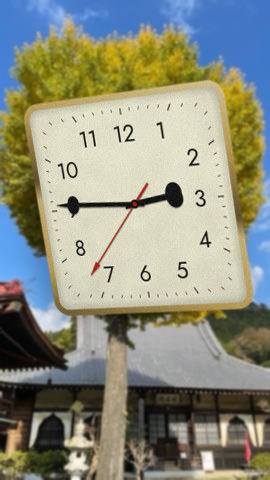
2:45:37
